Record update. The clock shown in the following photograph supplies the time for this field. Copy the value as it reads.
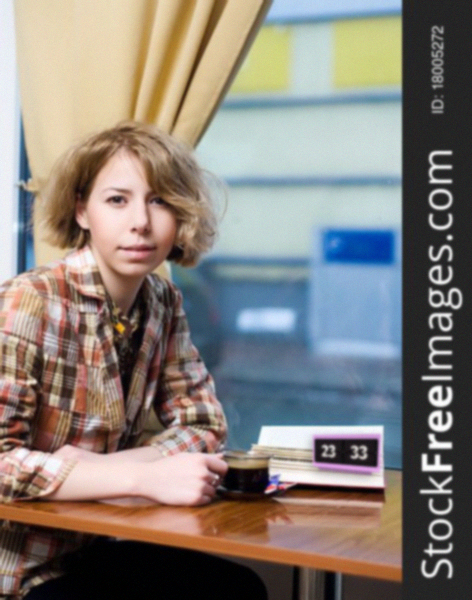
23:33
